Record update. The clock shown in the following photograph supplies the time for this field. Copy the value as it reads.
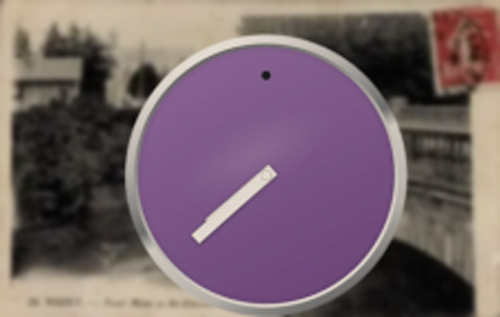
7:38
